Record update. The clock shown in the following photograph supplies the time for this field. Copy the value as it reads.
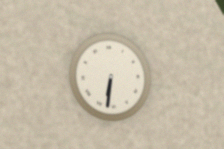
6:32
